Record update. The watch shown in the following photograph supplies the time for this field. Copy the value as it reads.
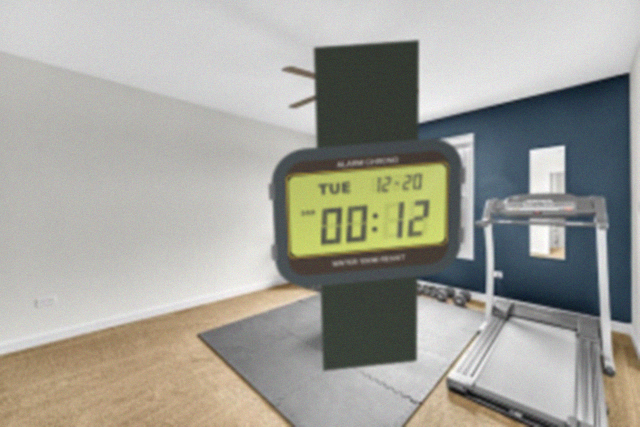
0:12
